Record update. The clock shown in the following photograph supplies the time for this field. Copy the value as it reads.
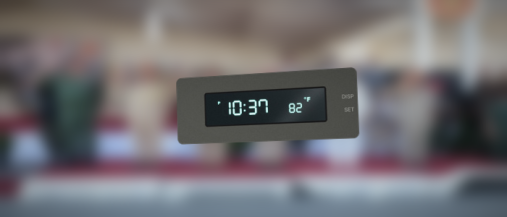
10:37
